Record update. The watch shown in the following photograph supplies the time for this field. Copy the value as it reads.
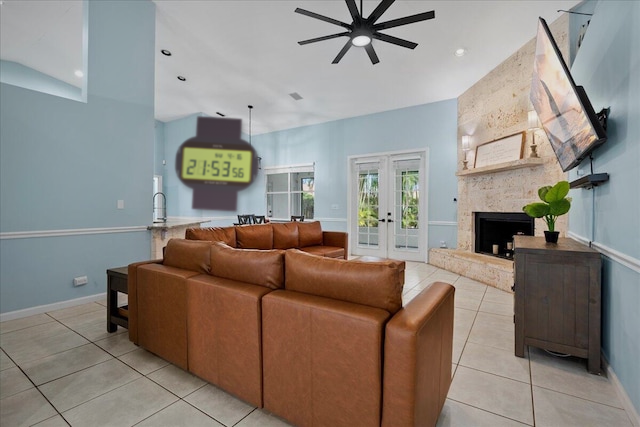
21:53
